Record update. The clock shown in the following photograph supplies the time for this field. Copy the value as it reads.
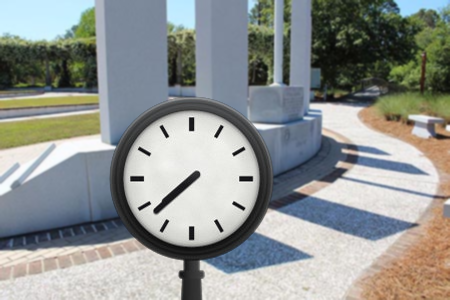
7:38
